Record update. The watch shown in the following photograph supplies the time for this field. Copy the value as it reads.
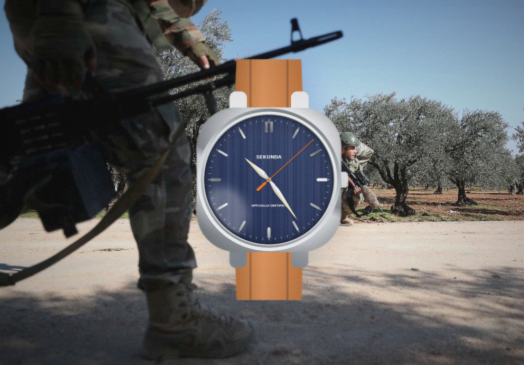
10:24:08
